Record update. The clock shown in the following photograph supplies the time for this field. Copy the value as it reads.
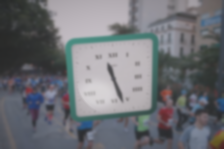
11:27
